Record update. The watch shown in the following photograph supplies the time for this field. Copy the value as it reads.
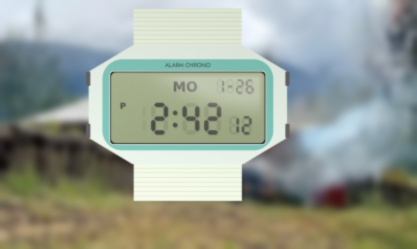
2:42:12
